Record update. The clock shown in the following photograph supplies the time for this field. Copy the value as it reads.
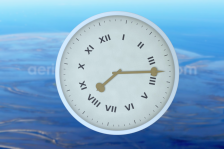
8:18
